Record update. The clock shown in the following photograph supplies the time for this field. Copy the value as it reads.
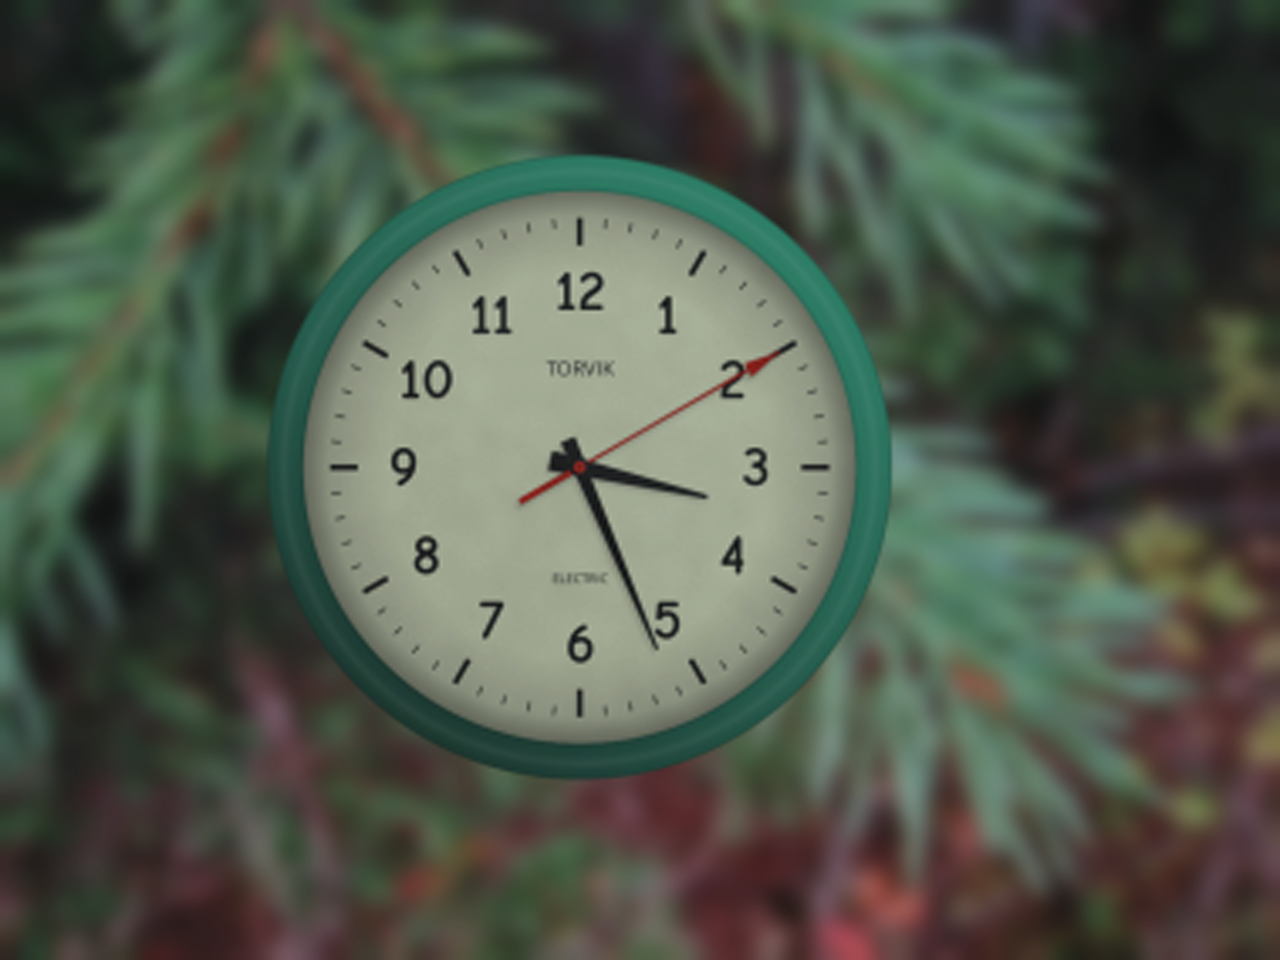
3:26:10
